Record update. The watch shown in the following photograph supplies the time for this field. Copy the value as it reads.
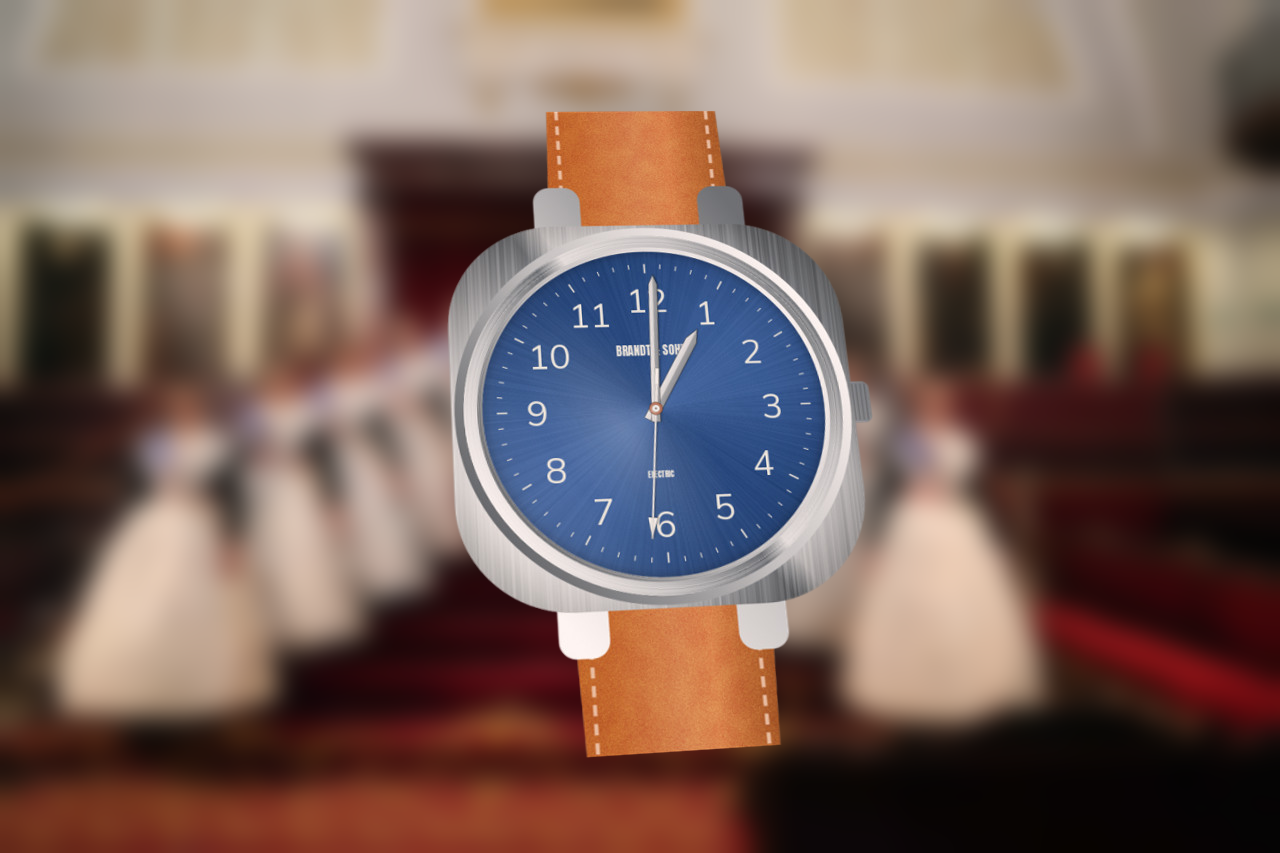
1:00:31
